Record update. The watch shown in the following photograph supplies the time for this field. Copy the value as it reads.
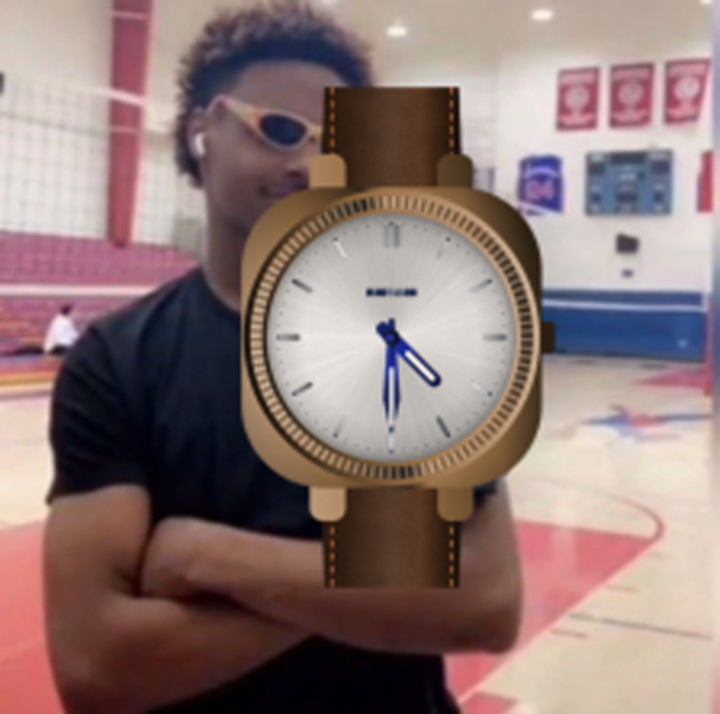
4:30
